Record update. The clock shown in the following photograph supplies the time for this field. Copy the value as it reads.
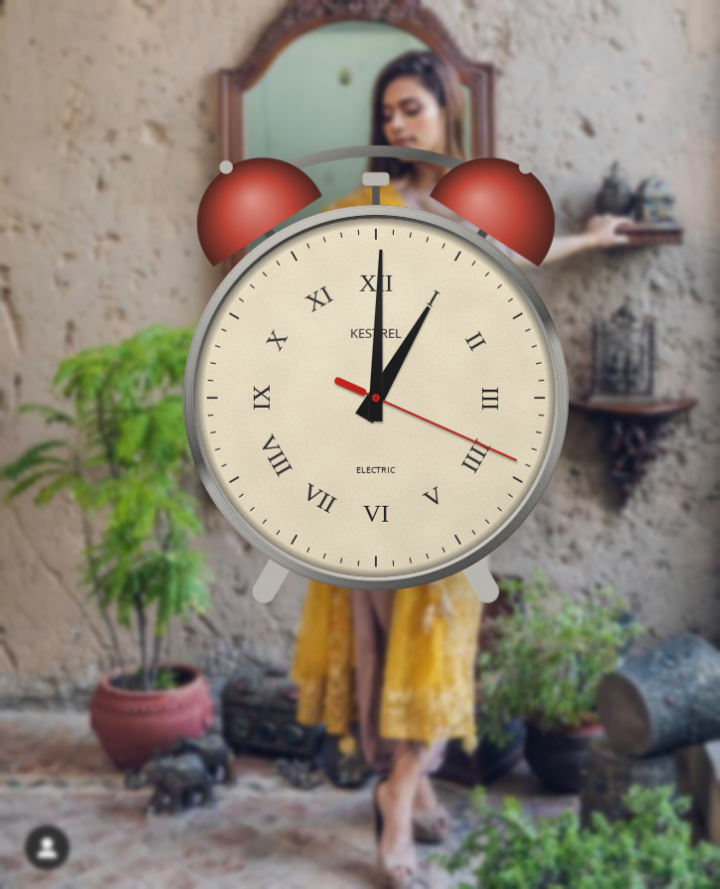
1:00:19
